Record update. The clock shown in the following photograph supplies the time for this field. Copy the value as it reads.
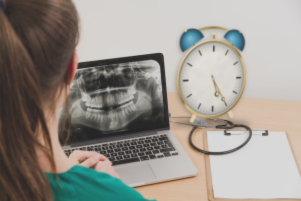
5:25
